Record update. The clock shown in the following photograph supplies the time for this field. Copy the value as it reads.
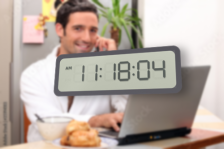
11:18:04
